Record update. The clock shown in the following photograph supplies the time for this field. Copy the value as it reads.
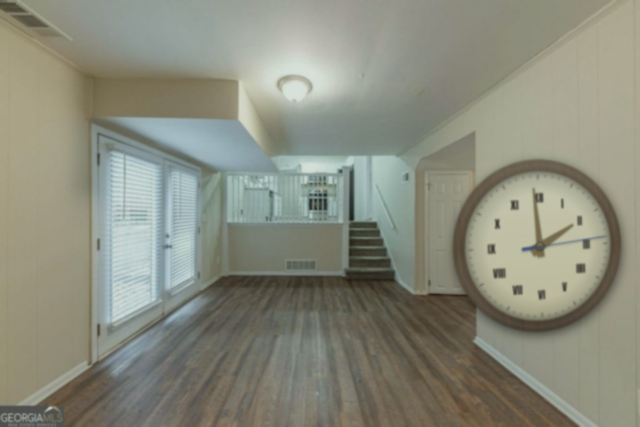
1:59:14
